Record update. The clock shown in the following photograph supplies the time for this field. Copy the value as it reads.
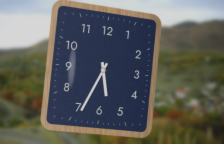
5:34
